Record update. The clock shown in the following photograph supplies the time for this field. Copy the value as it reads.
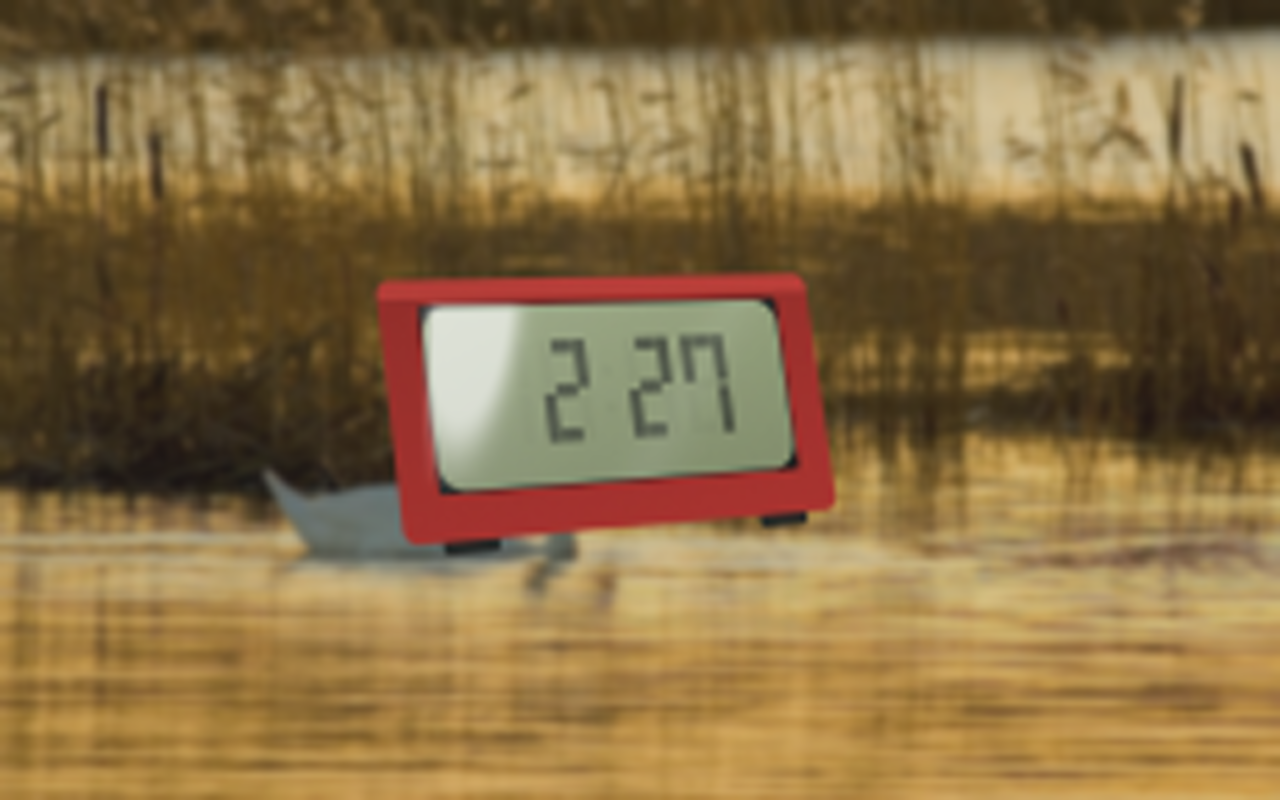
2:27
